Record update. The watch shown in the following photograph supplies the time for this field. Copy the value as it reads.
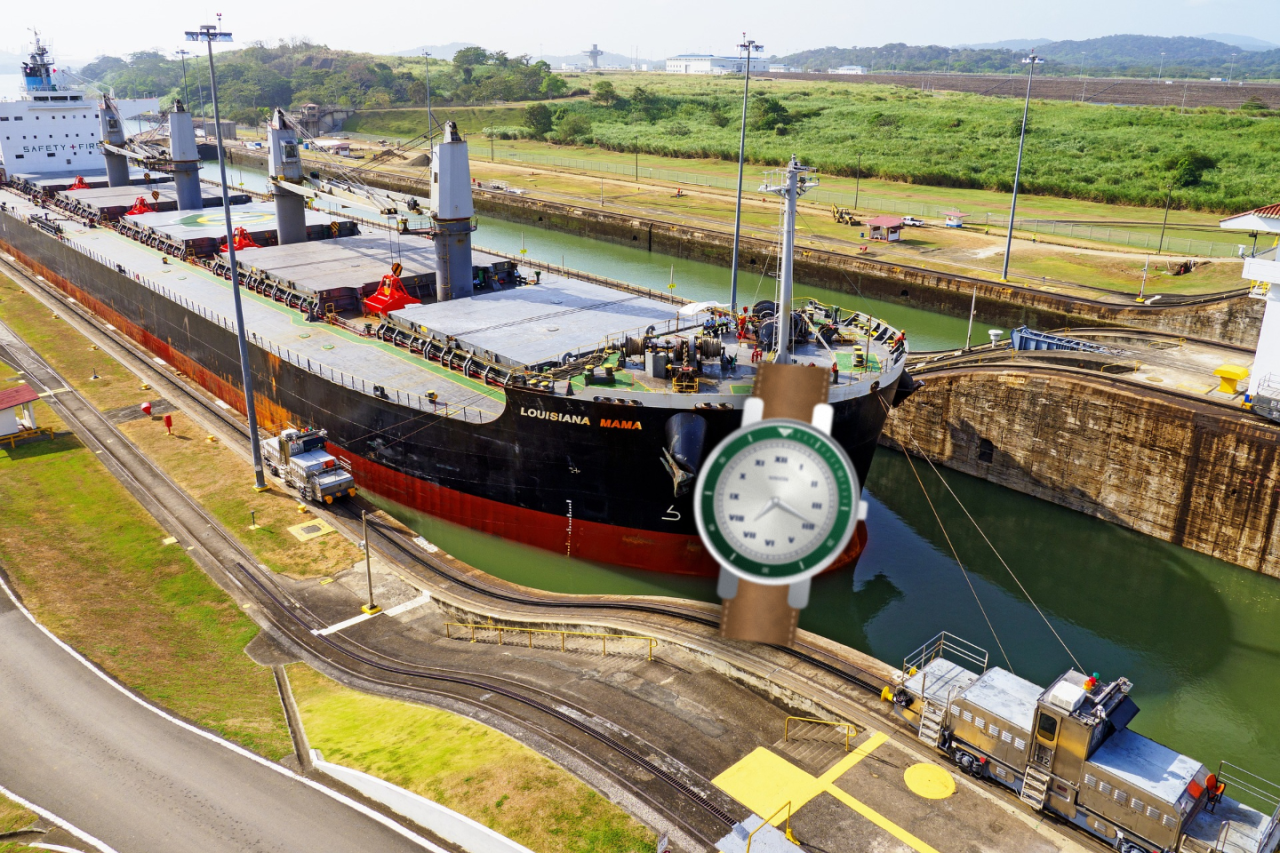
7:19
